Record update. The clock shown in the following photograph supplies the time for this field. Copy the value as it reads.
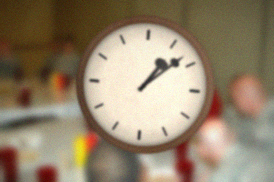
1:08
